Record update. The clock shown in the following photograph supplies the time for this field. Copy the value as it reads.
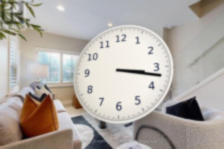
3:17
